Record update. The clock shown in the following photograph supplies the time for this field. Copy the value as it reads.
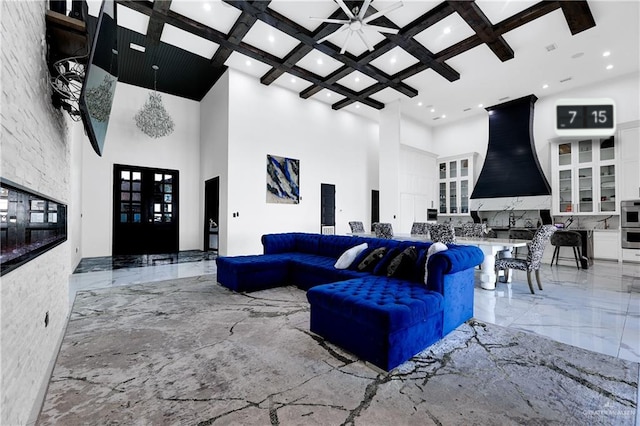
7:15
